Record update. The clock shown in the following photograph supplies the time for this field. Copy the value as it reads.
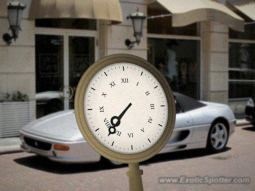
7:37
